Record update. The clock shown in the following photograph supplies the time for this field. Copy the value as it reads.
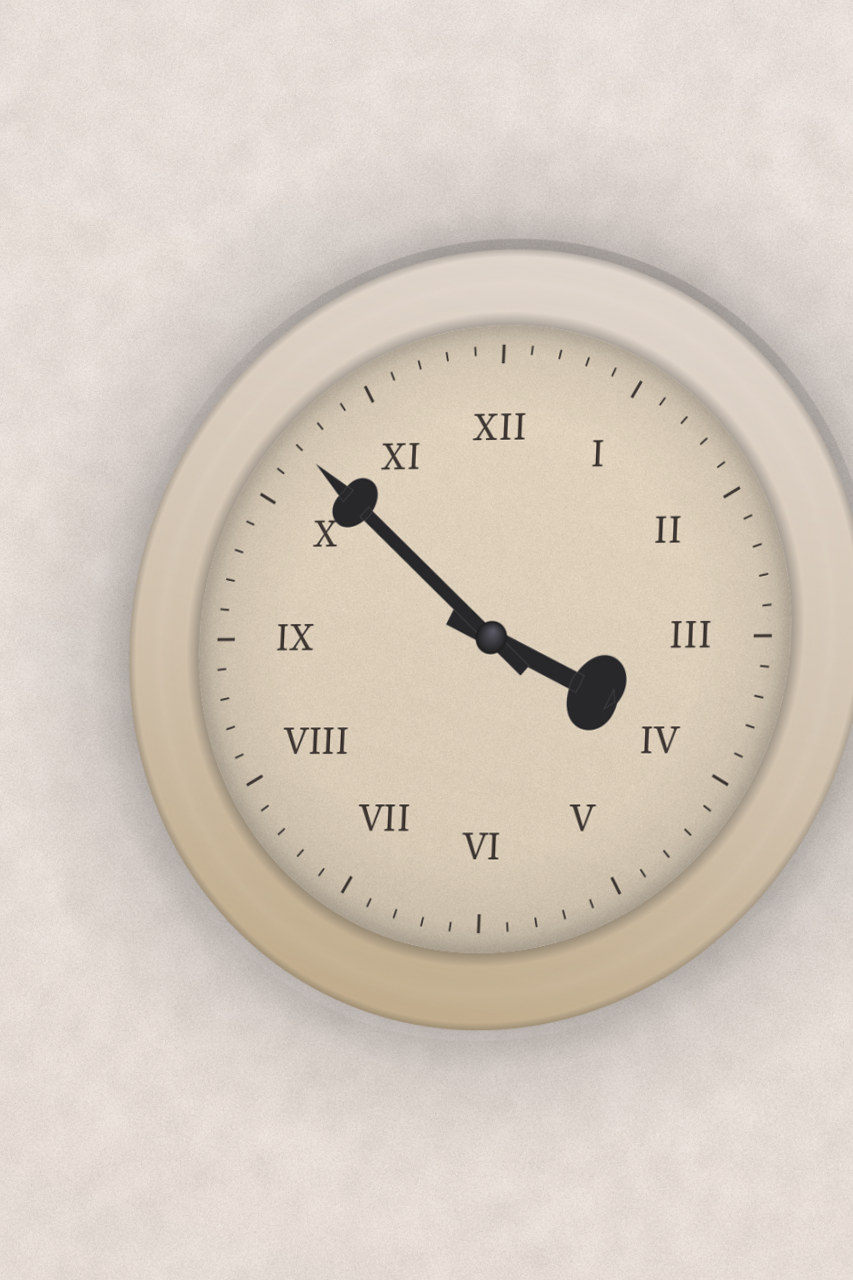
3:52
